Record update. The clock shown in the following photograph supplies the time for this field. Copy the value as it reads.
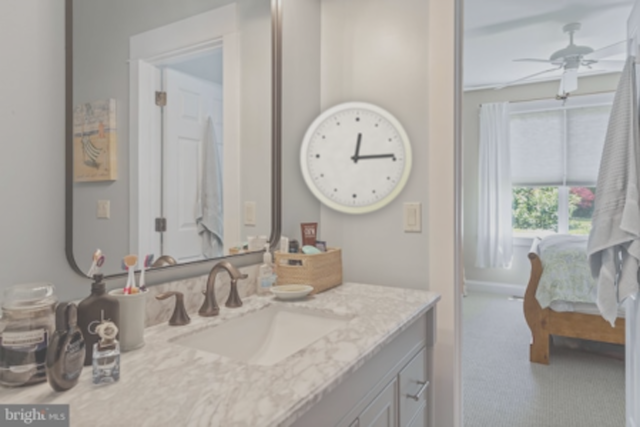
12:14
